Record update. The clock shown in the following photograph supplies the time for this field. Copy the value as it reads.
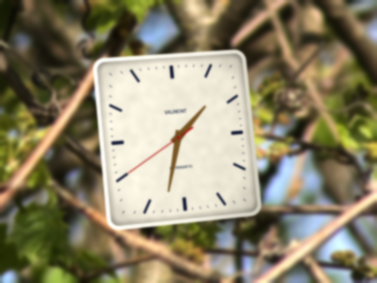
1:32:40
